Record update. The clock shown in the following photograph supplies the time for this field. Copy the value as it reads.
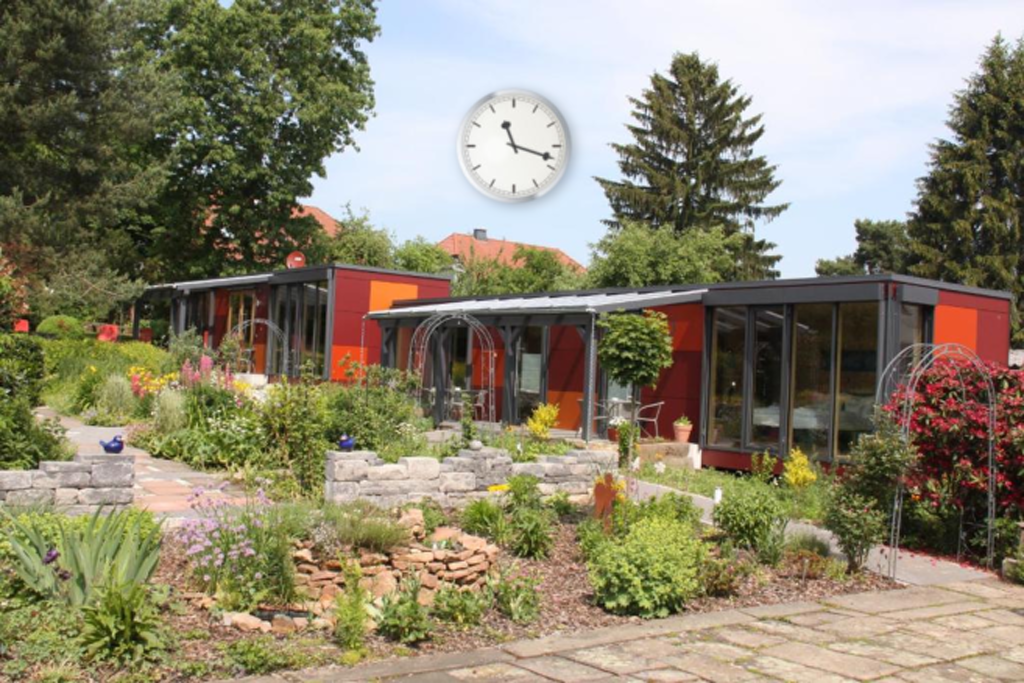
11:18
